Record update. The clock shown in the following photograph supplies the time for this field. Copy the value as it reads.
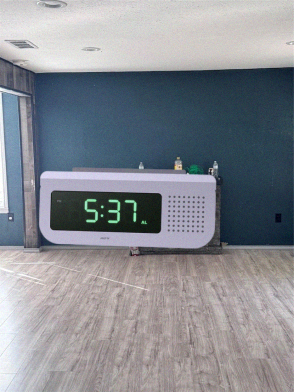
5:37
